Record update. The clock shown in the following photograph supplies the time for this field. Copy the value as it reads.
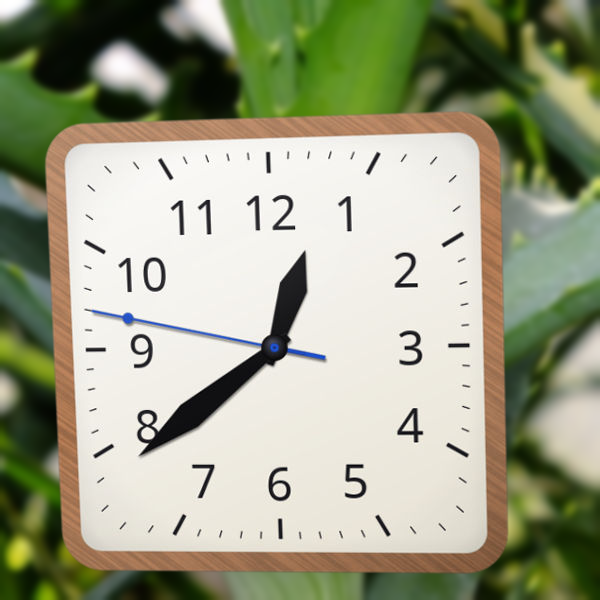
12:38:47
